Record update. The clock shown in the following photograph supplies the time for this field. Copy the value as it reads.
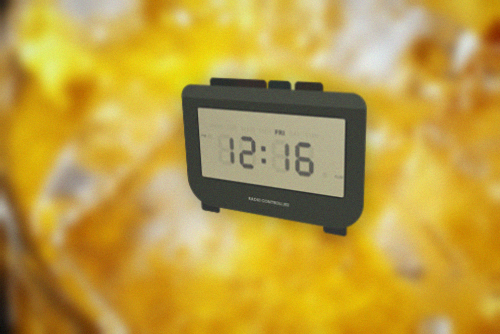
12:16
